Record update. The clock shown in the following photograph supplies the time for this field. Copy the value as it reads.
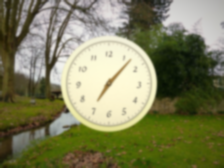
7:07
